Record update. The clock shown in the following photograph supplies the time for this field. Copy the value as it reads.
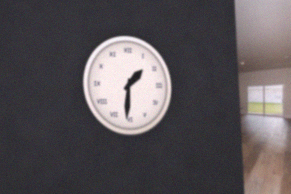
1:31
